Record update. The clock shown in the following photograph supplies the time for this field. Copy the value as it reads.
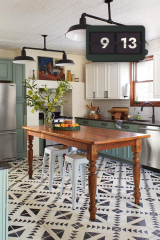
9:13
